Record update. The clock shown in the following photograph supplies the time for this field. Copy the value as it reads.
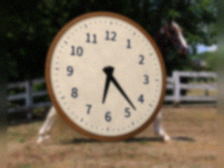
6:23
